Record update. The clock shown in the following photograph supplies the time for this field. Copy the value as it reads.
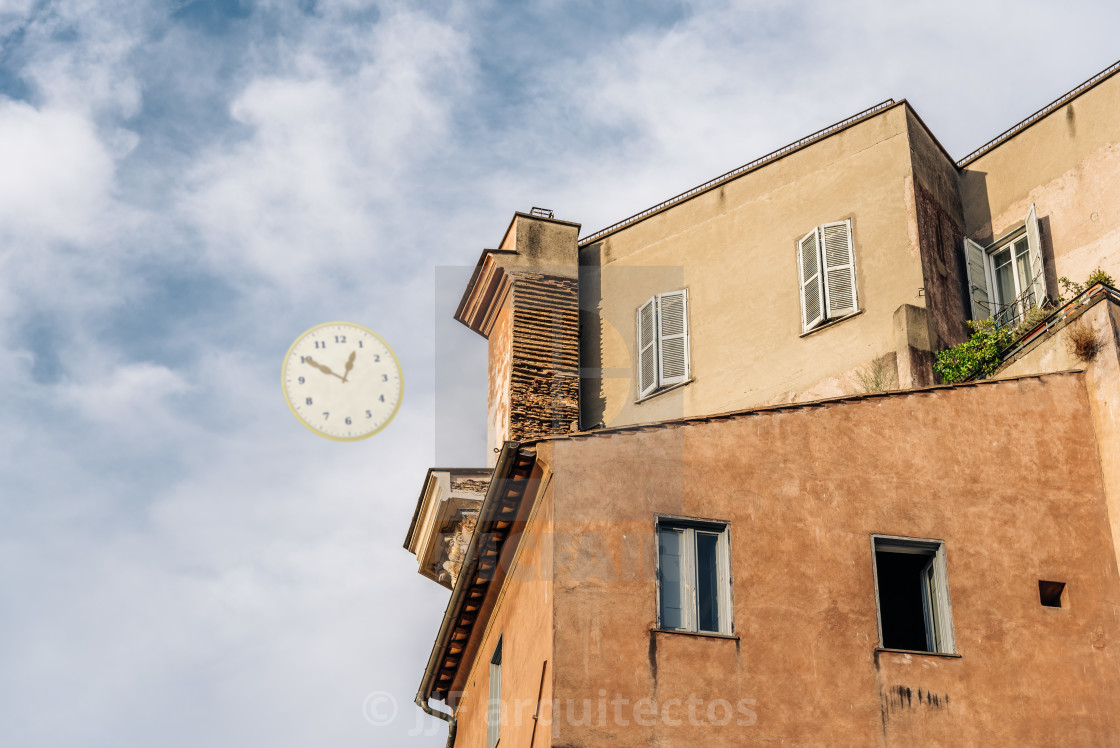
12:50
